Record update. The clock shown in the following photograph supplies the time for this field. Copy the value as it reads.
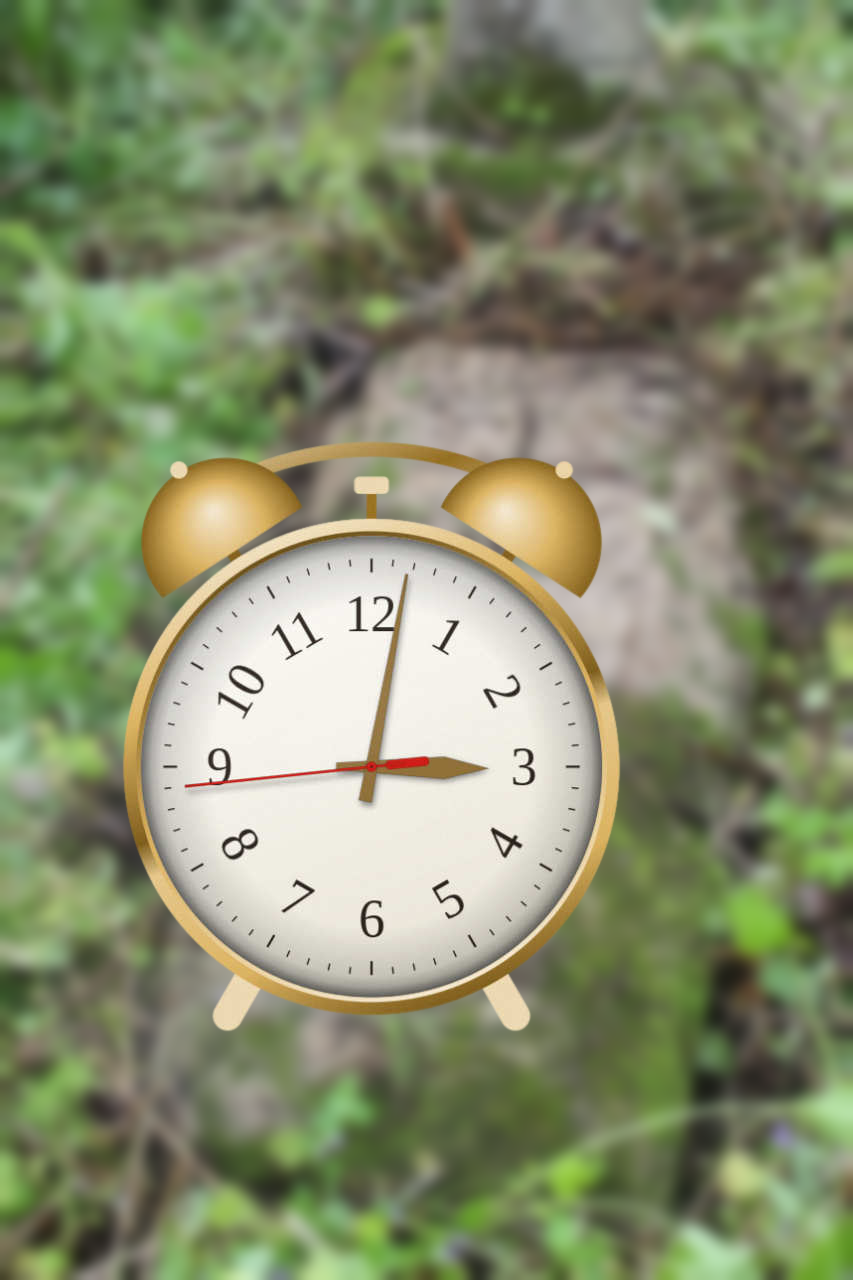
3:01:44
